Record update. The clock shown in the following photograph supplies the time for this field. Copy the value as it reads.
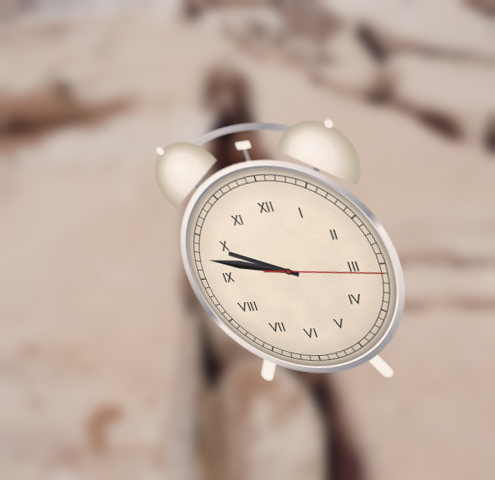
9:47:16
